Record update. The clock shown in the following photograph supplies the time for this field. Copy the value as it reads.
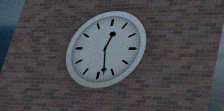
12:28
